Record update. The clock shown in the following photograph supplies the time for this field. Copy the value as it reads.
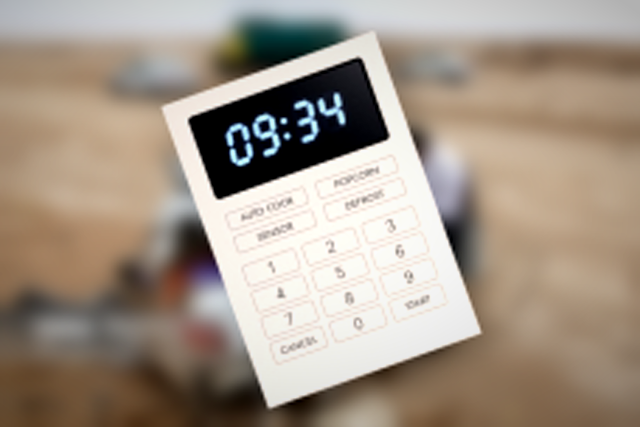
9:34
